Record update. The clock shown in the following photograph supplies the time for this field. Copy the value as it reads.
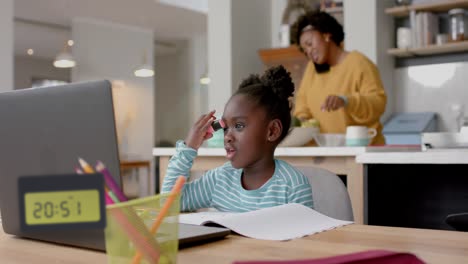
20:51
